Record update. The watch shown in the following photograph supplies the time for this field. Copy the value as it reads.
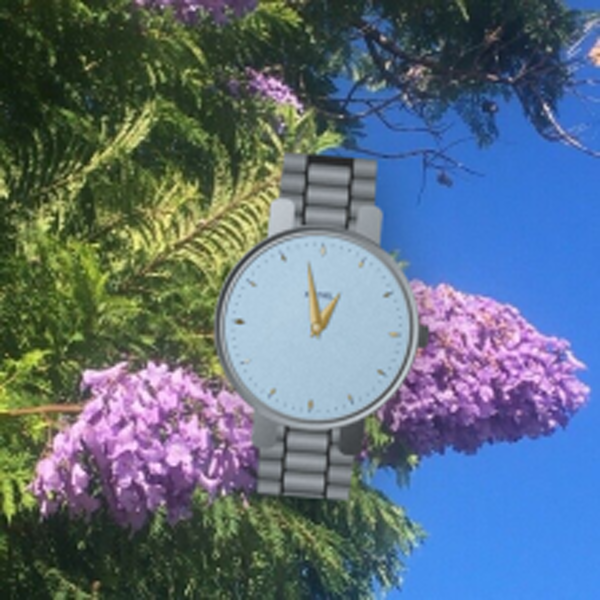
12:58
